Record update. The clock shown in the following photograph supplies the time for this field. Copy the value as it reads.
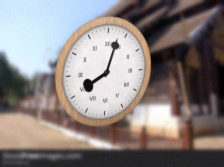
8:03
